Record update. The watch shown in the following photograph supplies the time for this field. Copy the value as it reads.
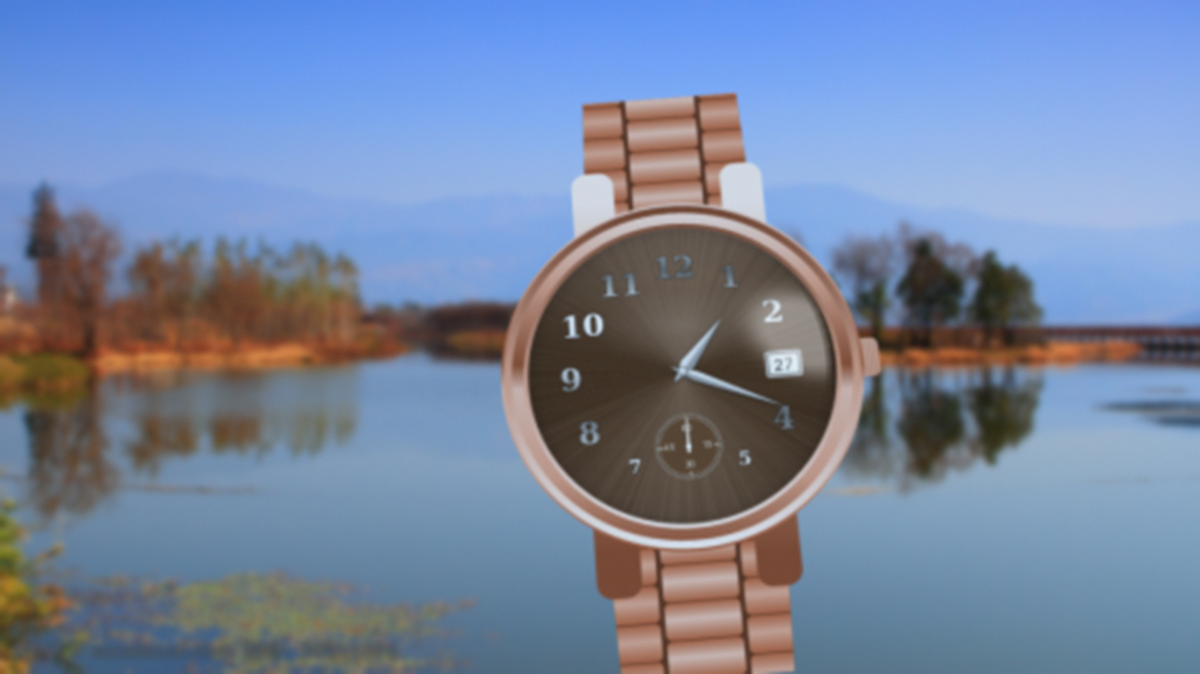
1:19
